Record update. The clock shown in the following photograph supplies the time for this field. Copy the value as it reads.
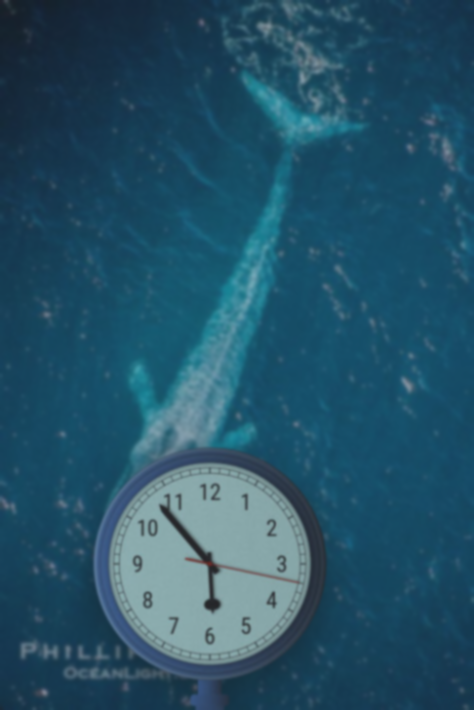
5:53:17
